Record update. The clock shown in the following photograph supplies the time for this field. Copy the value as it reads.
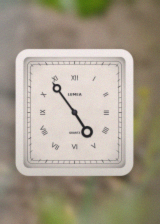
4:54
